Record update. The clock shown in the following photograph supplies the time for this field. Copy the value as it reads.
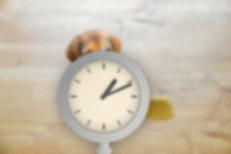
1:11
